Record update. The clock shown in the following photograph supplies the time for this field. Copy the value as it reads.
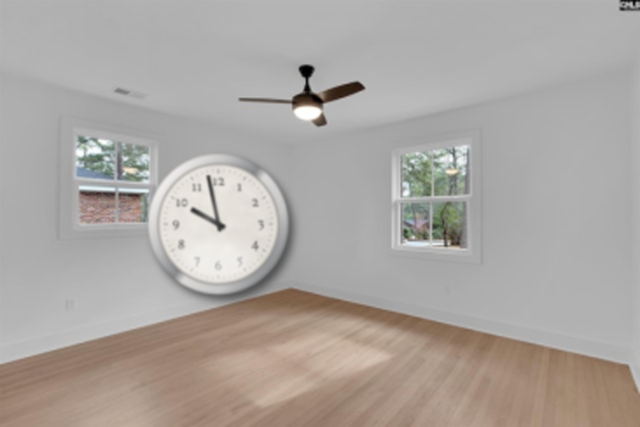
9:58
